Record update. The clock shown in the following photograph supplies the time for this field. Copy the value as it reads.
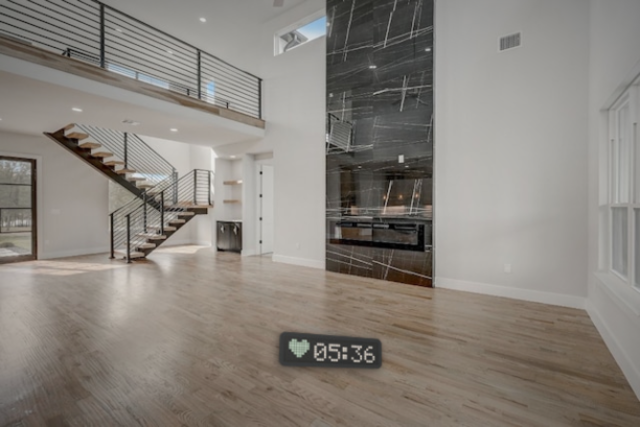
5:36
